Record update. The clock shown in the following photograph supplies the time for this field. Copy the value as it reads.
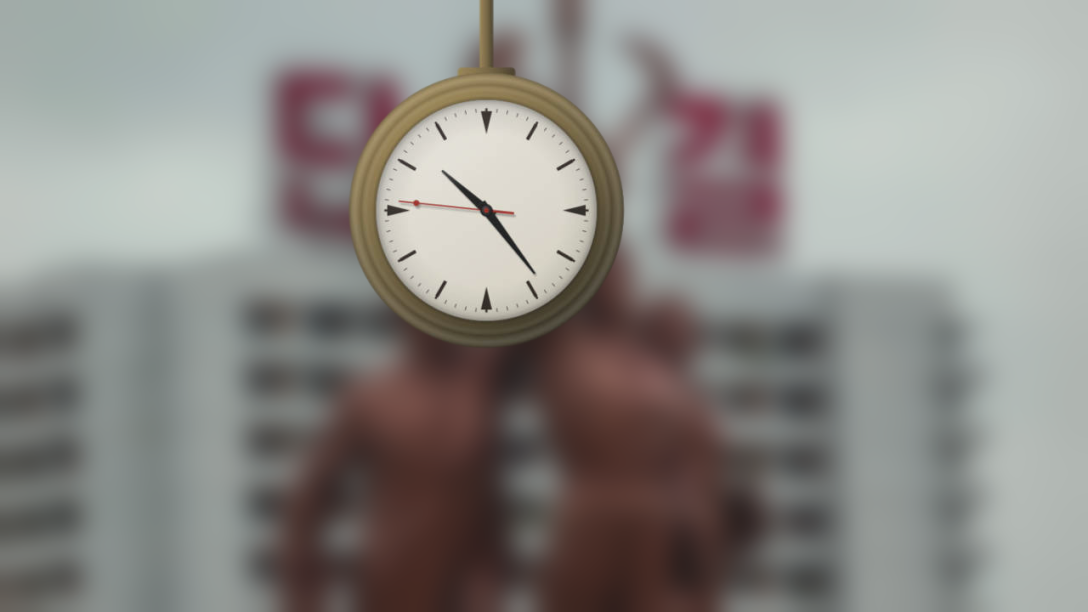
10:23:46
